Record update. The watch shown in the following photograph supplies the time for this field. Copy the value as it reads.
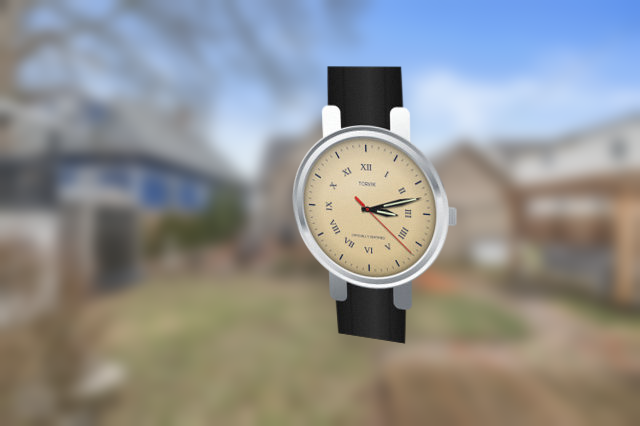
3:12:22
